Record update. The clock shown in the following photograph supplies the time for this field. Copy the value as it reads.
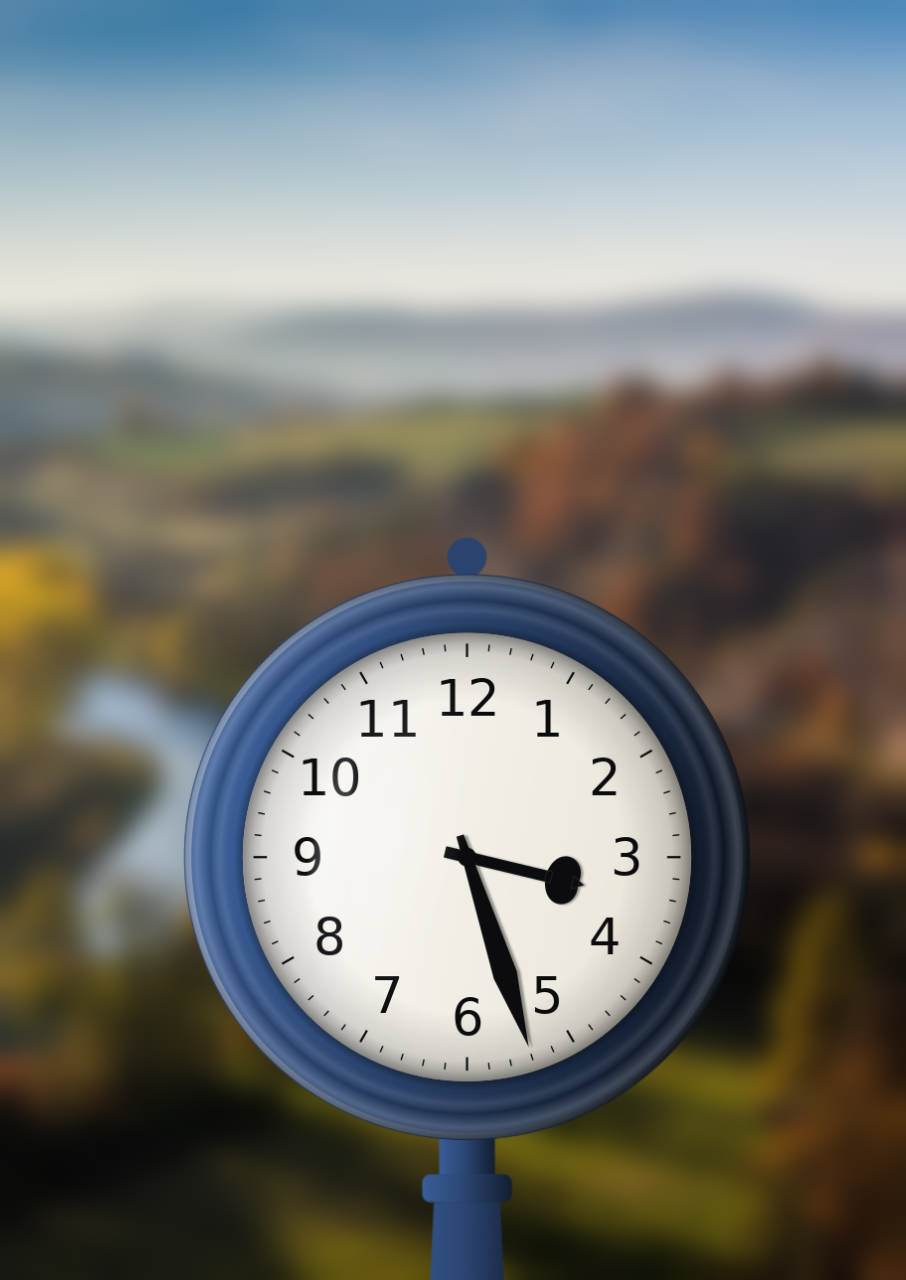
3:27
